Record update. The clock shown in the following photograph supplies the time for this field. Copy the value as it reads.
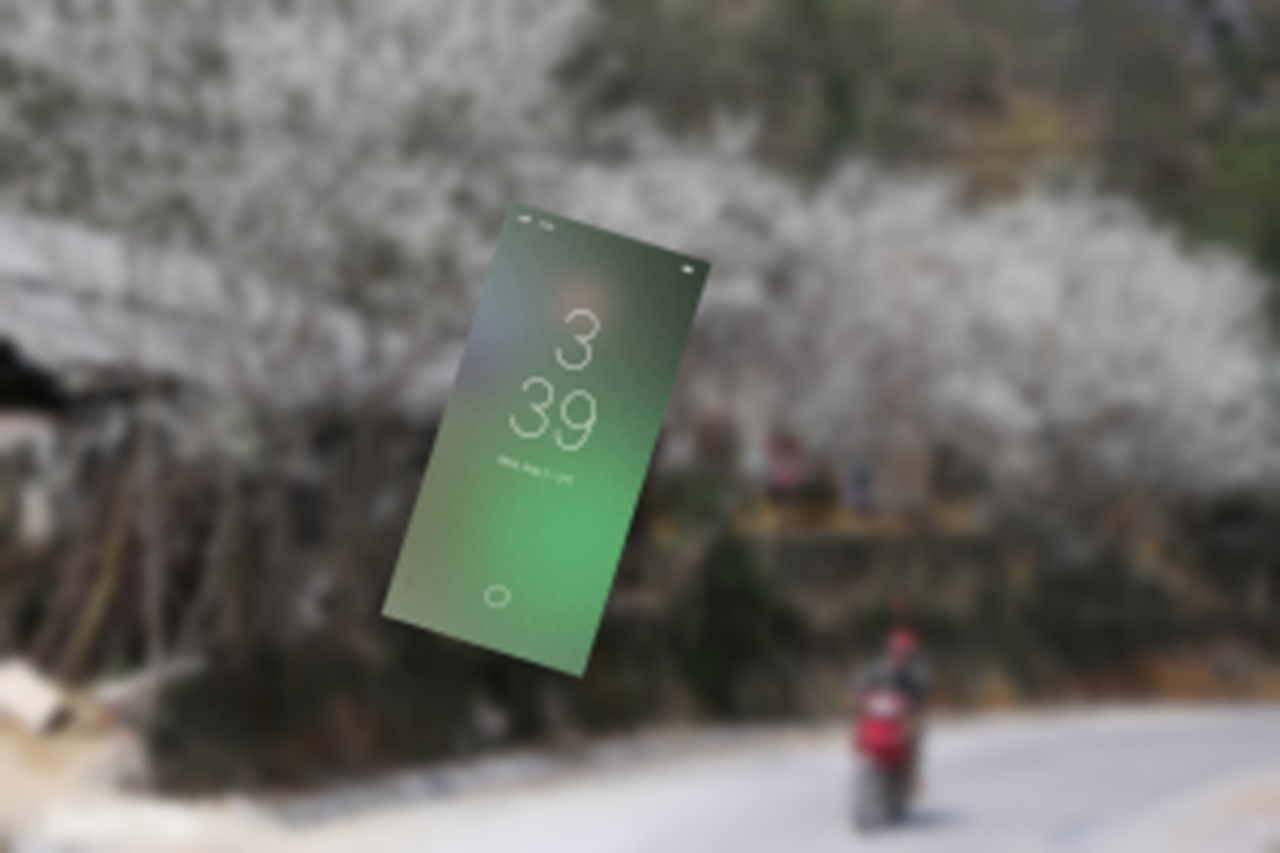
3:39
